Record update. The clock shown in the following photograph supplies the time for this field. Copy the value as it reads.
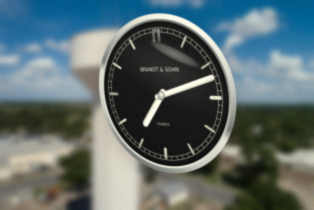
7:12
